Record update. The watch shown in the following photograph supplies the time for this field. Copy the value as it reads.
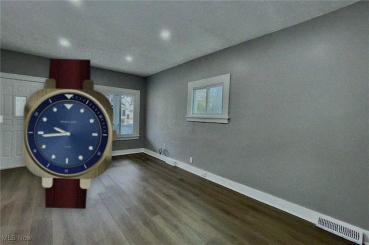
9:44
